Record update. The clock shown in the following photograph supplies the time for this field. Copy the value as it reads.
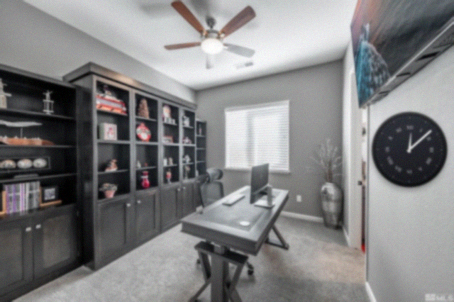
12:08
